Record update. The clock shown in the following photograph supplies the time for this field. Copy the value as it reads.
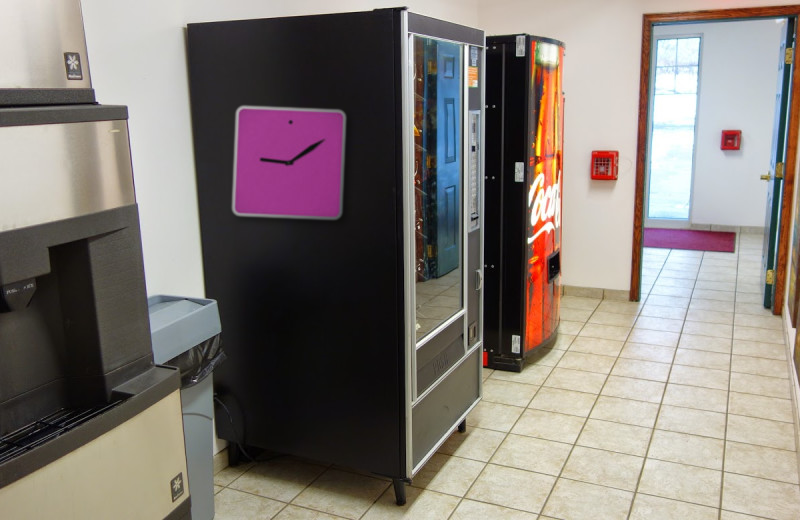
9:09
